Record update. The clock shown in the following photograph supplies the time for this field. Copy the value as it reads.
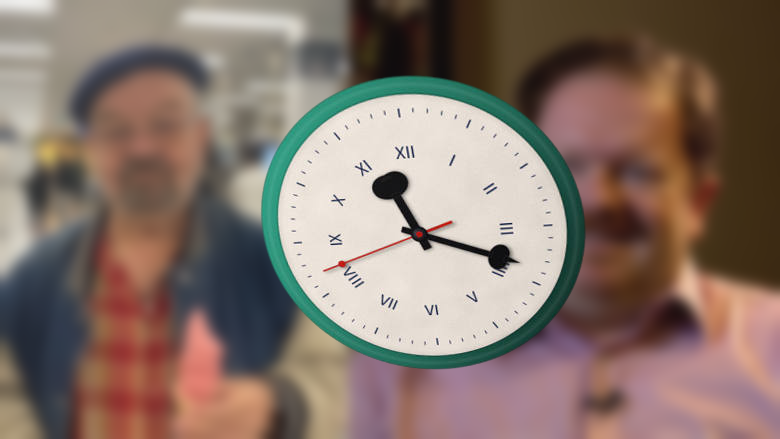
11:18:42
